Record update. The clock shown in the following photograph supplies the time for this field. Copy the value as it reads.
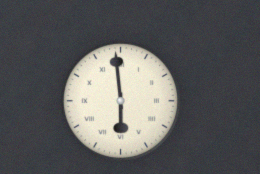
5:59
